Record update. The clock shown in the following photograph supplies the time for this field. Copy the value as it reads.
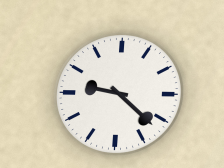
9:22
